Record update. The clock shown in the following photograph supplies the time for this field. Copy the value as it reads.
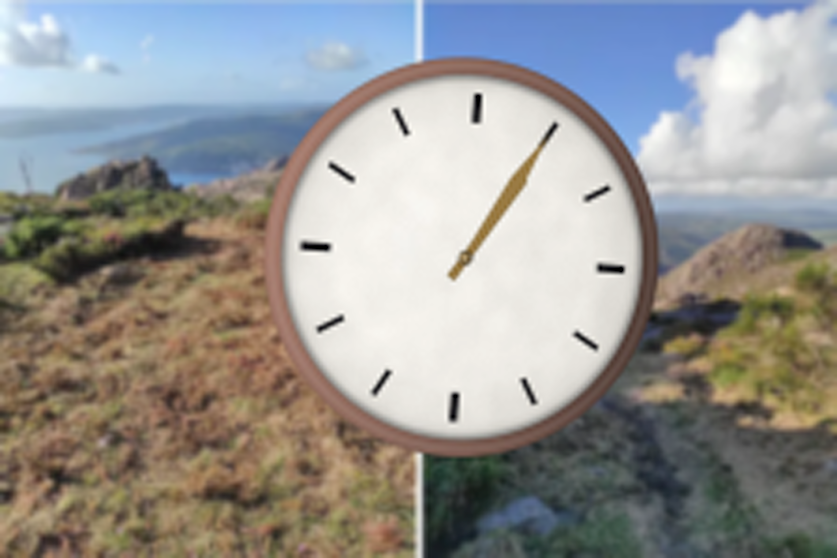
1:05
